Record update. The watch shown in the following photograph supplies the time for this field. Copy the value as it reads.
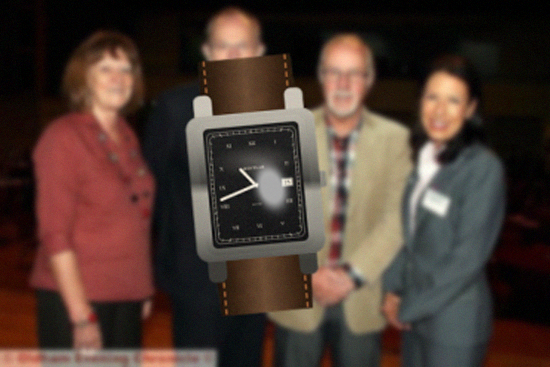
10:42
